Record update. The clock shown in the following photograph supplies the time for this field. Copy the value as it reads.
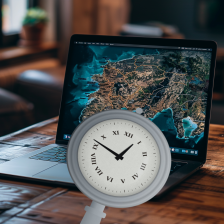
12:47
